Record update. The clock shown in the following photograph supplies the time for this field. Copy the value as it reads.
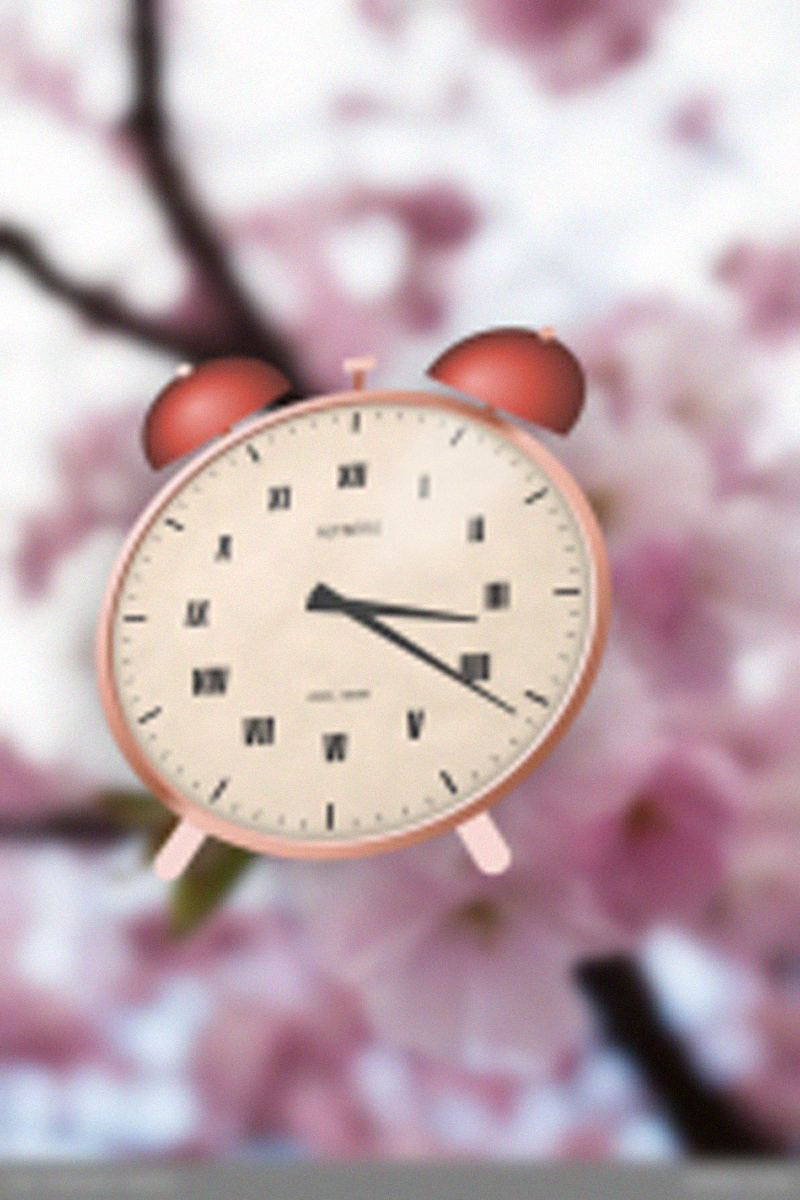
3:21
